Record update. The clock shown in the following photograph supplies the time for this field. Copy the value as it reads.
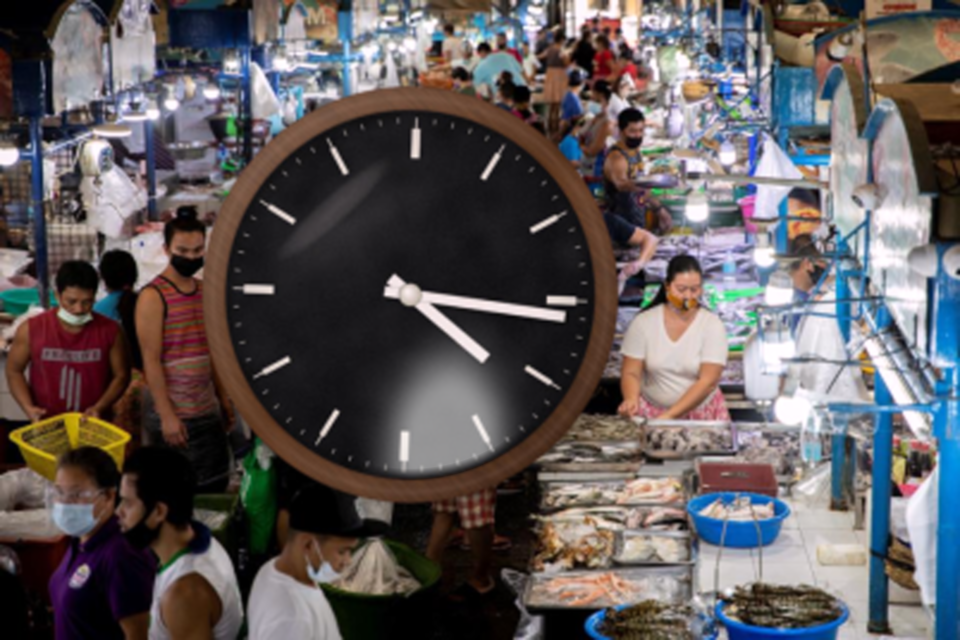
4:16
